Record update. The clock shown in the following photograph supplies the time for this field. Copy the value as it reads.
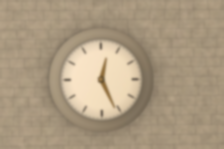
12:26
